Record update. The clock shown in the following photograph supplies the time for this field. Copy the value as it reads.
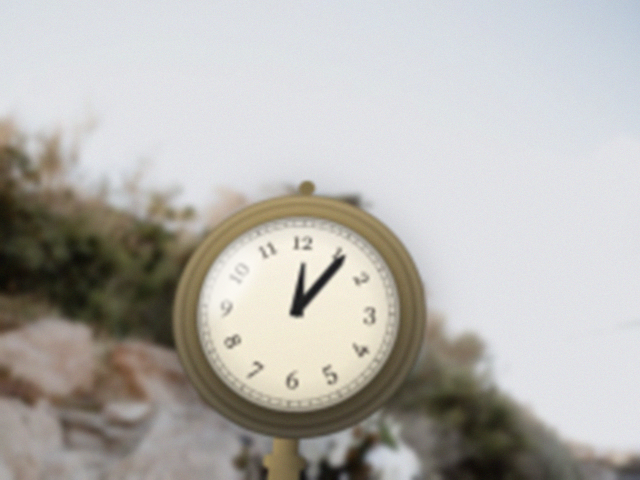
12:06
